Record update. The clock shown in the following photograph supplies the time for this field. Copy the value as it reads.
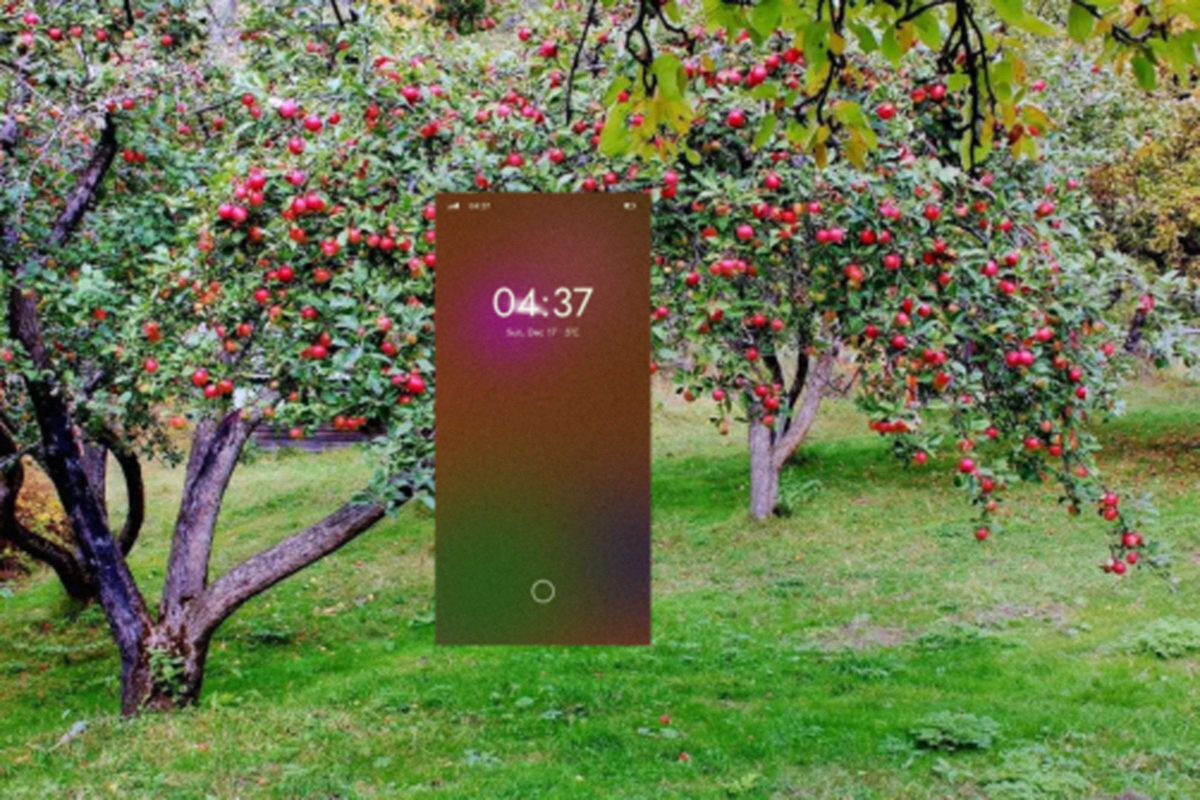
4:37
